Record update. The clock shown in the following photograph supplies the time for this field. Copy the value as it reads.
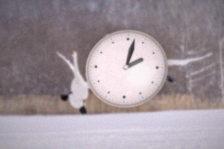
2:02
